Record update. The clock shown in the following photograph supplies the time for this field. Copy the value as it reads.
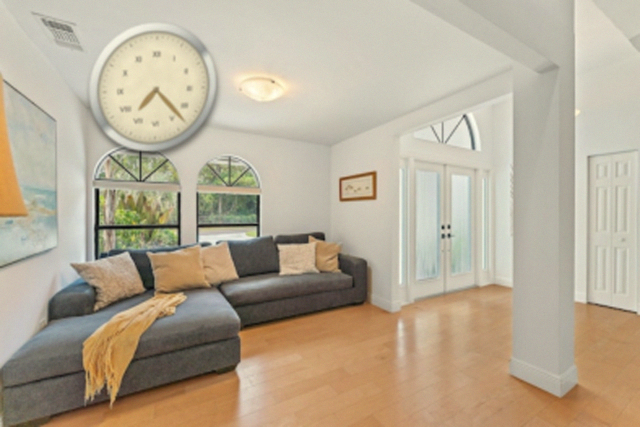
7:23
